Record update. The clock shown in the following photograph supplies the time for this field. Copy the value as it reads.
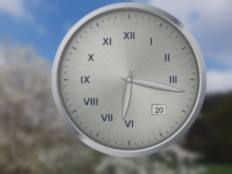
6:17
